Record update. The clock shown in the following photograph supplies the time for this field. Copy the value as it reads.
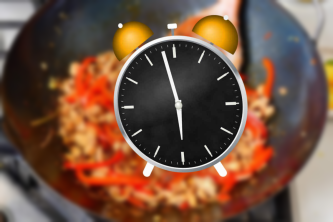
5:58
